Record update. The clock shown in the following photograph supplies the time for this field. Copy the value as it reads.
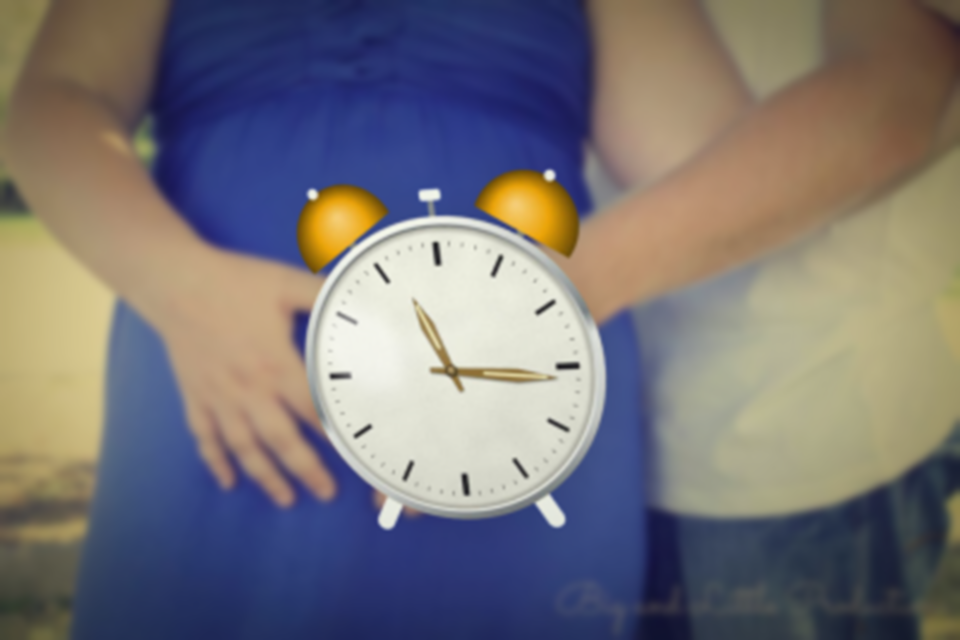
11:16
